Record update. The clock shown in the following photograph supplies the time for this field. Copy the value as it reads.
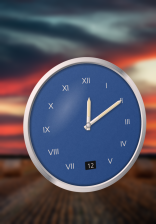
12:10
